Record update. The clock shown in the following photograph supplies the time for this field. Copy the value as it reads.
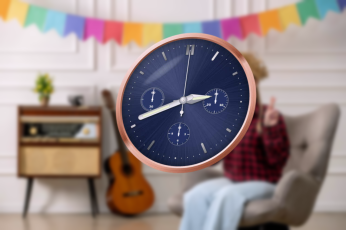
2:41
